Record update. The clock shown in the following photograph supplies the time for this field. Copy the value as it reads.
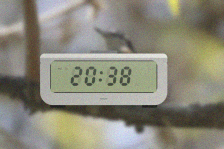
20:38
